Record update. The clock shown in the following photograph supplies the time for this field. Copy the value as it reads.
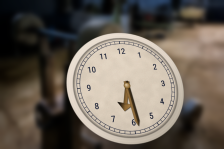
6:29
